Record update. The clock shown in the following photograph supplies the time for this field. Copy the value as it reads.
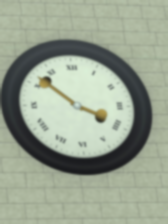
3:52
